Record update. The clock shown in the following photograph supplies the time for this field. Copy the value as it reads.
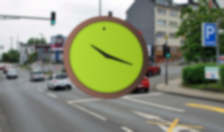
10:19
